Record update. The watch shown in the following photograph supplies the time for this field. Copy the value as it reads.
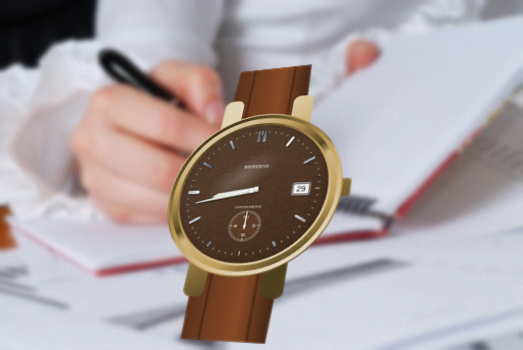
8:43
